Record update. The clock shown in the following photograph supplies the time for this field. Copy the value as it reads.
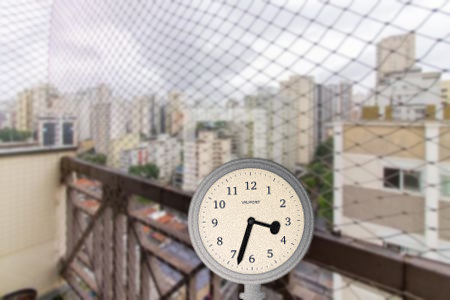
3:33
